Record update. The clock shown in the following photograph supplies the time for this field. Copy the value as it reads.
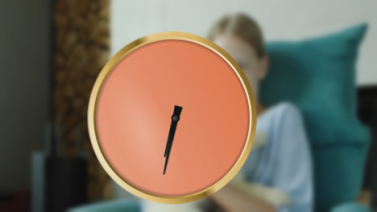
6:32
